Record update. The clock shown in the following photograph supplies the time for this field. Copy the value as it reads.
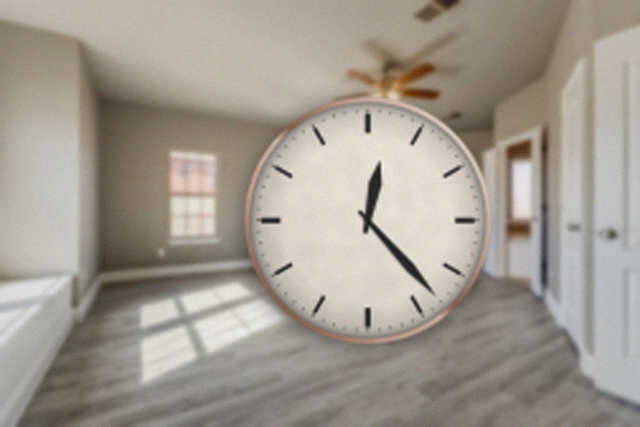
12:23
